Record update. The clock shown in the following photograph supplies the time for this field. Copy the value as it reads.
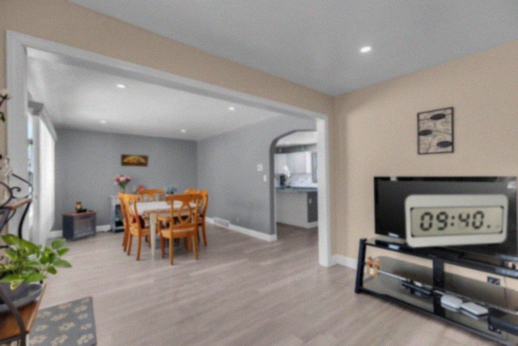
9:40
